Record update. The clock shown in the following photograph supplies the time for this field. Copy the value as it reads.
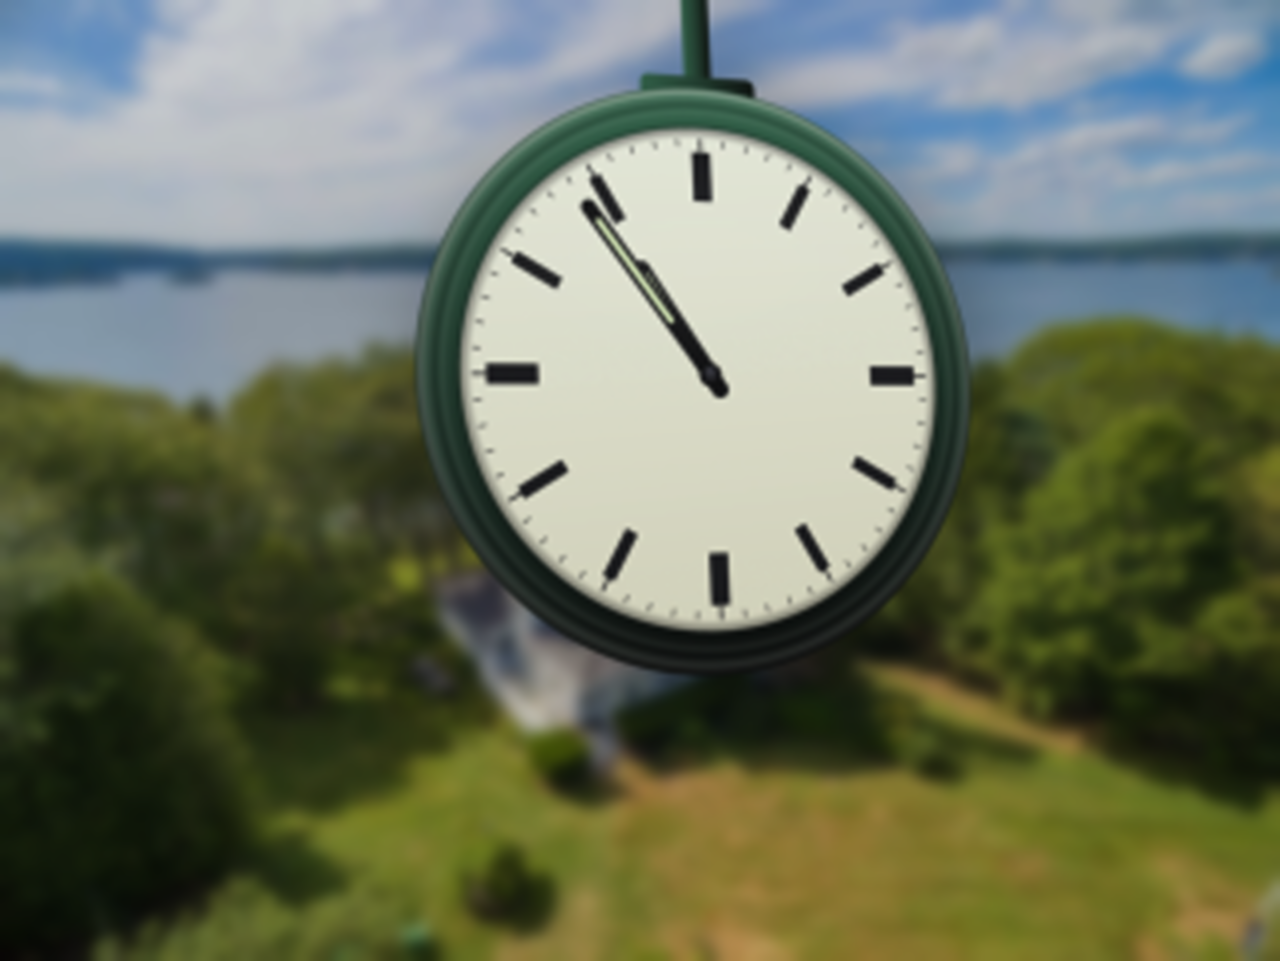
10:54
